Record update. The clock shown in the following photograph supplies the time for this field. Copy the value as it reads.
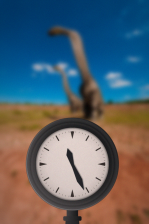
11:26
